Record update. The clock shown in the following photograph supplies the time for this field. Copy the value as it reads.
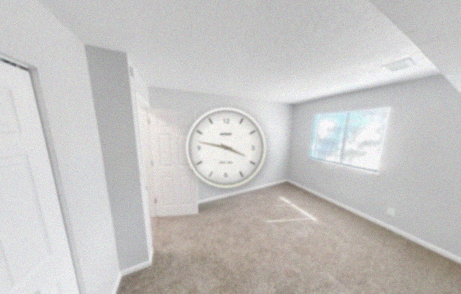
3:47
